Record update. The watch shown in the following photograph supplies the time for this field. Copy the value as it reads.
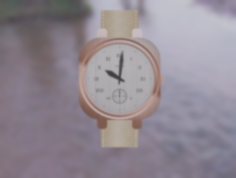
10:01
